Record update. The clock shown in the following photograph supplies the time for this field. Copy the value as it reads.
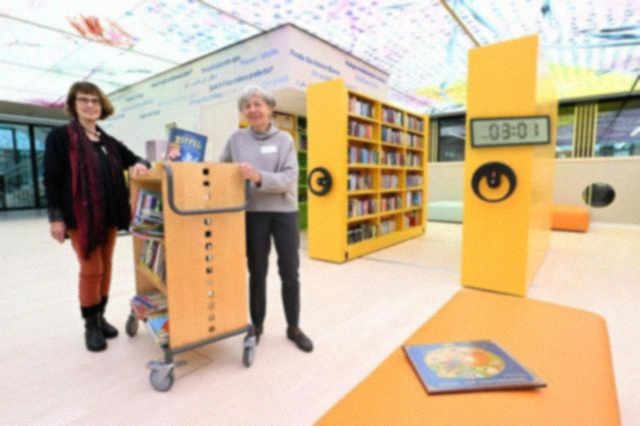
3:01
